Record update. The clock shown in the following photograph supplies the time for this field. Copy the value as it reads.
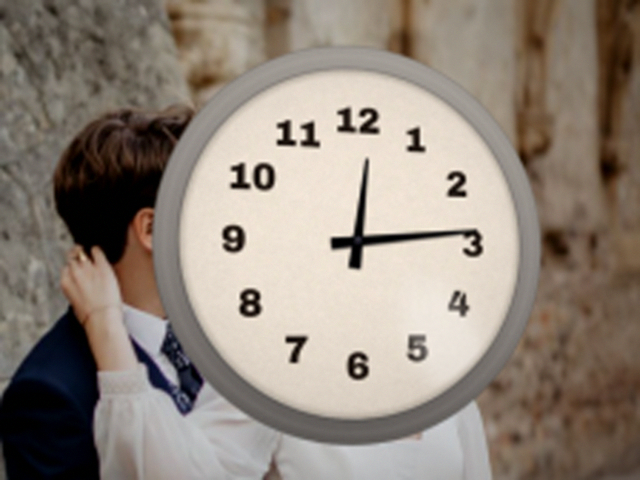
12:14
